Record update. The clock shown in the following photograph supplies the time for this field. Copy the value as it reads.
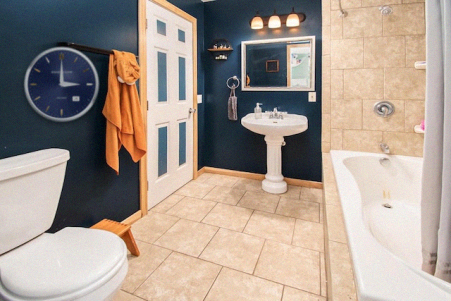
3:00
